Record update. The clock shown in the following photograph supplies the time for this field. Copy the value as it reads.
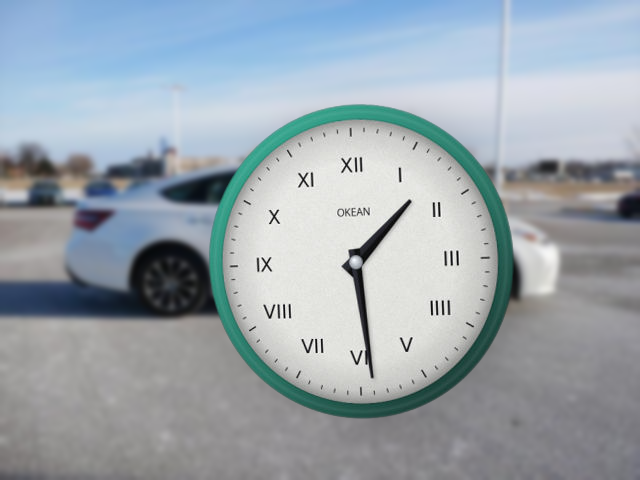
1:29
